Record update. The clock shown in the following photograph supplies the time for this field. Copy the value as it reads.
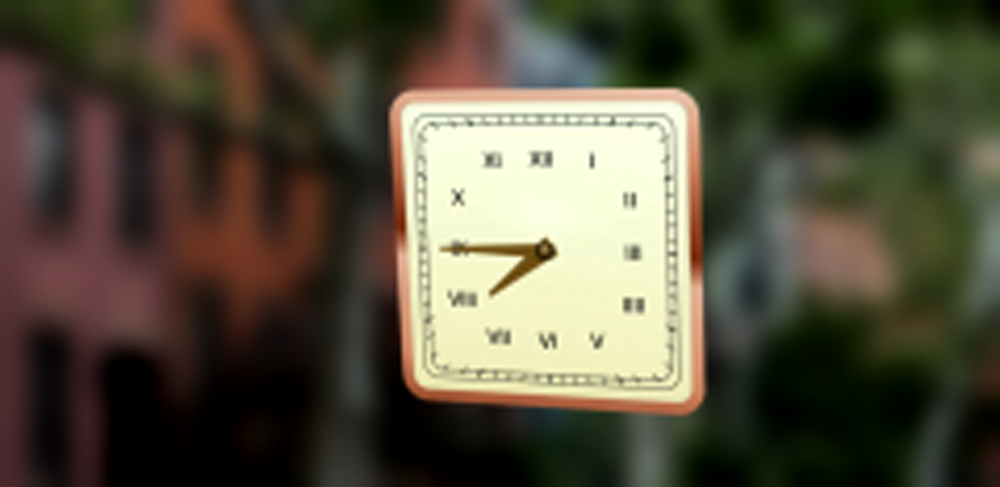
7:45
